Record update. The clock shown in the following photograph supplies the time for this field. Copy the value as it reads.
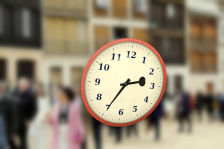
2:35
